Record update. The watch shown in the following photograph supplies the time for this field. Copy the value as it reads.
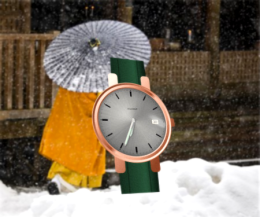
6:34
